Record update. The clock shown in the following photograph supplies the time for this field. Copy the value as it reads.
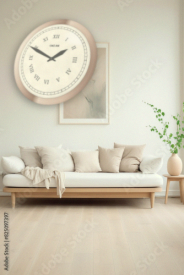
1:49
